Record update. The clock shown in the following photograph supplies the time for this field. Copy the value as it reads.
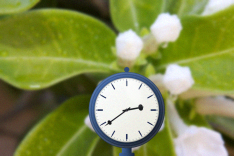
2:39
